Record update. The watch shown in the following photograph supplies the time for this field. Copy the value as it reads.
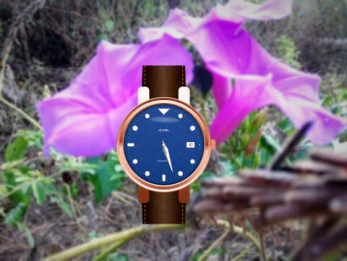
5:27
